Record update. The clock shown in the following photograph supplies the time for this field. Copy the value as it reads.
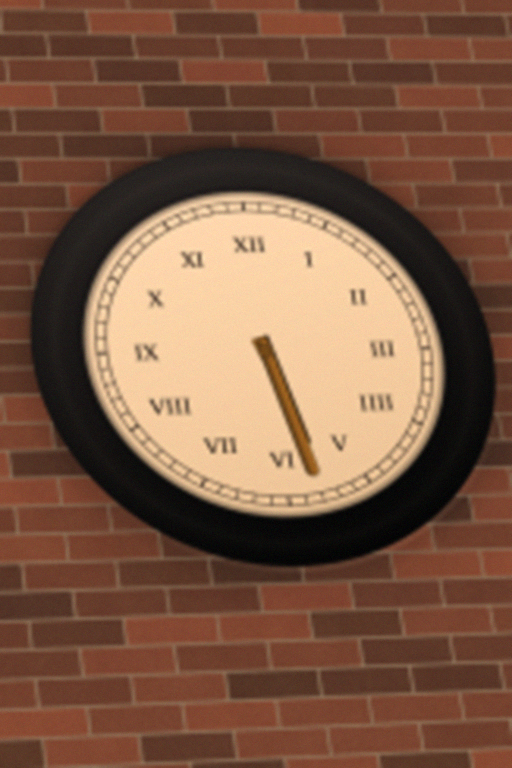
5:28
